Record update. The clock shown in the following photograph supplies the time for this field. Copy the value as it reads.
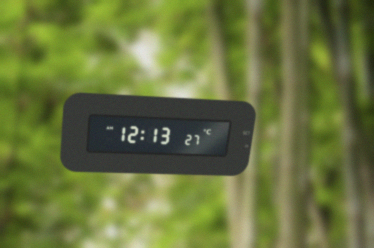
12:13
